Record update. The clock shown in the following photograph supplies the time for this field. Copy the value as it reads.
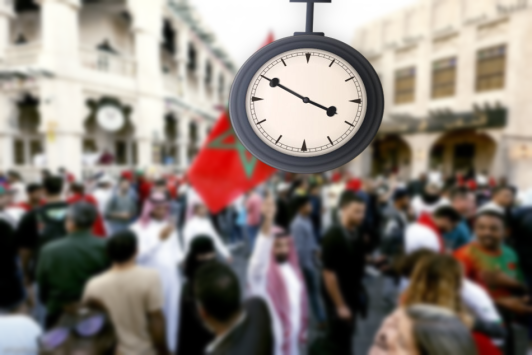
3:50
